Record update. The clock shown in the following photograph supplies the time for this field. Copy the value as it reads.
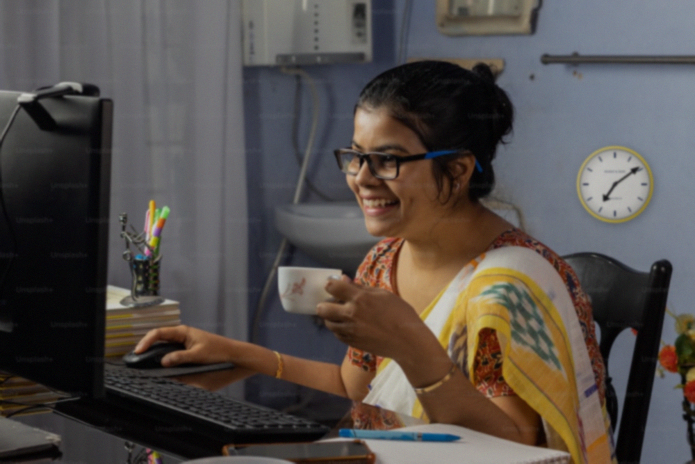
7:09
